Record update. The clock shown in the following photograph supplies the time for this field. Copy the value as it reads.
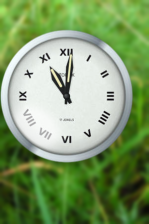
11:01
